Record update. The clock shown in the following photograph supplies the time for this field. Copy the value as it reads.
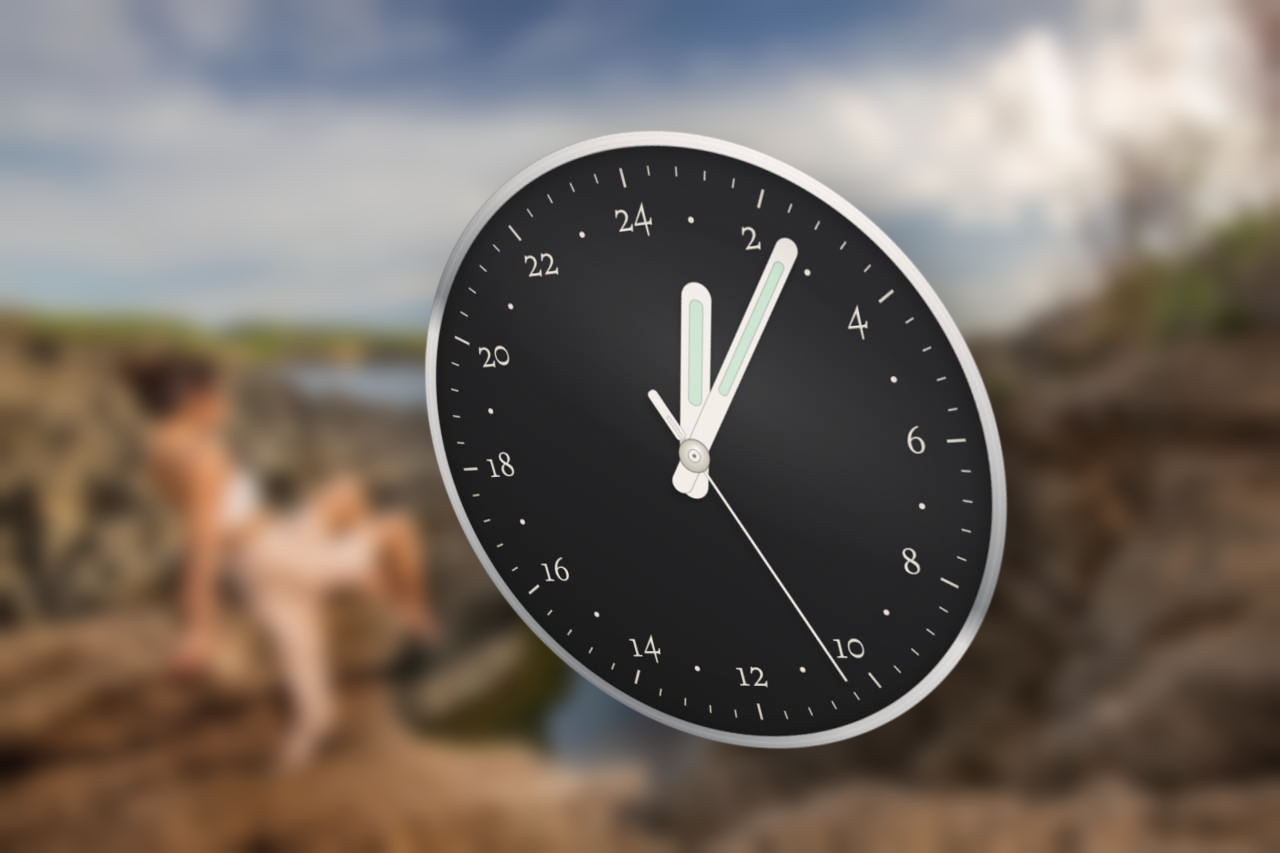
1:06:26
